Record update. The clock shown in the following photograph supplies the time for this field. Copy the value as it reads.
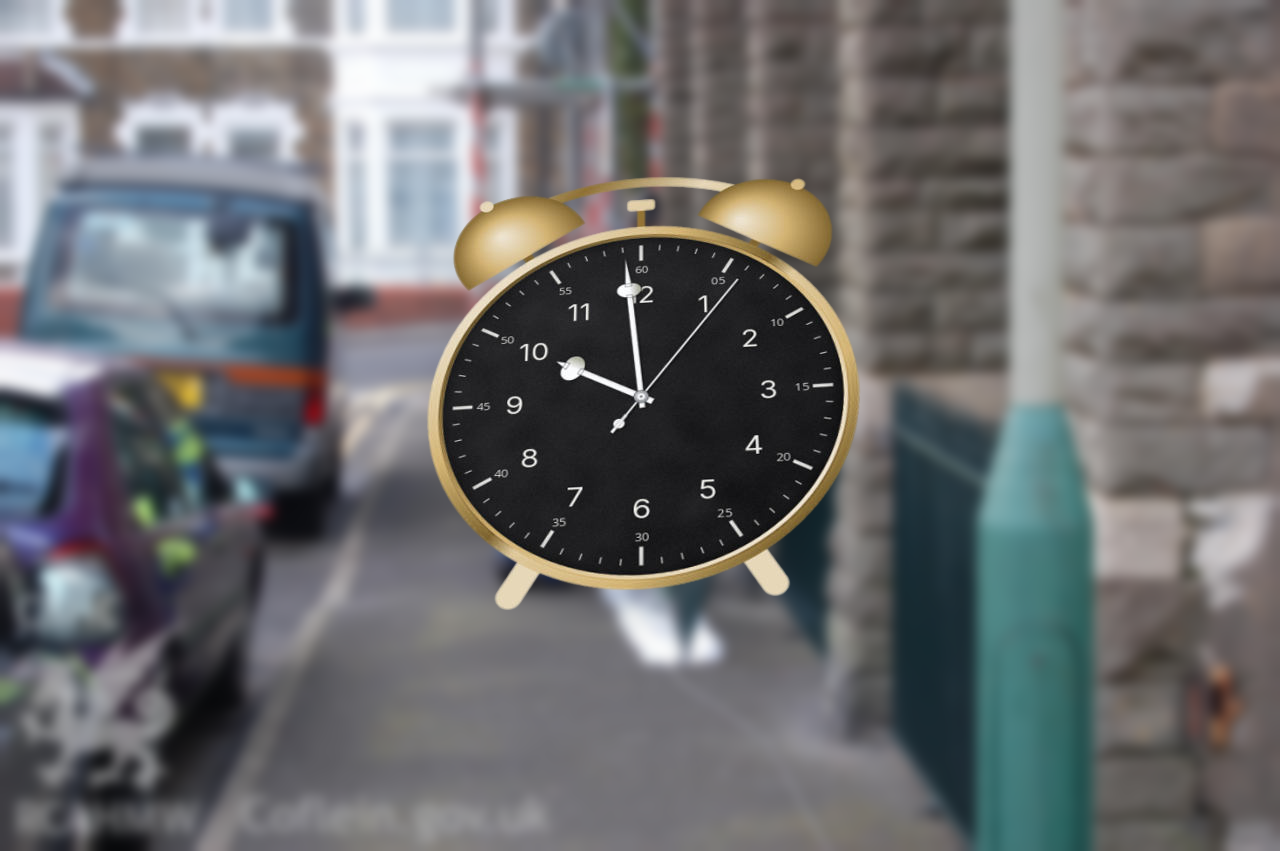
9:59:06
